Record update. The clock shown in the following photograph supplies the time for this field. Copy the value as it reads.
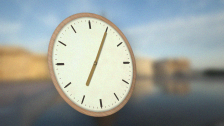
7:05
